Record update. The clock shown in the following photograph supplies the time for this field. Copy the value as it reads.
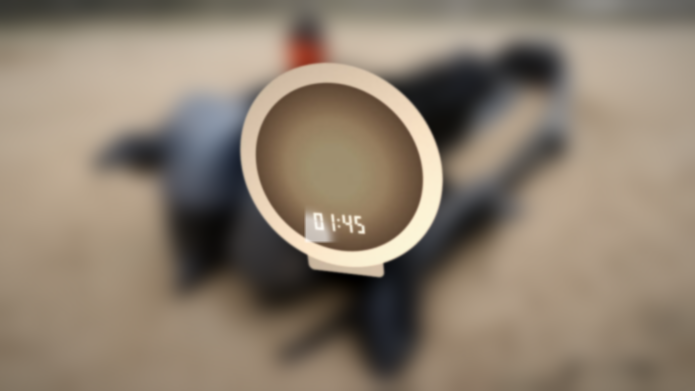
1:45
